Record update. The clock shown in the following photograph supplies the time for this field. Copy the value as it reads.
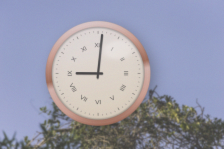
9:01
